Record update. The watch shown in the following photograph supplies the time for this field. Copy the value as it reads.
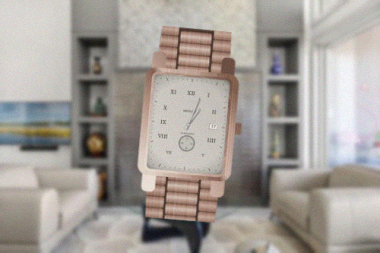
1:03
